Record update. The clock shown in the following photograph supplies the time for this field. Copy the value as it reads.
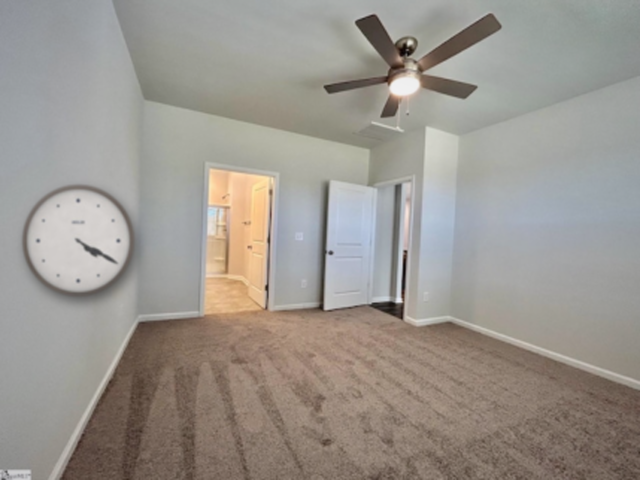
4:20
